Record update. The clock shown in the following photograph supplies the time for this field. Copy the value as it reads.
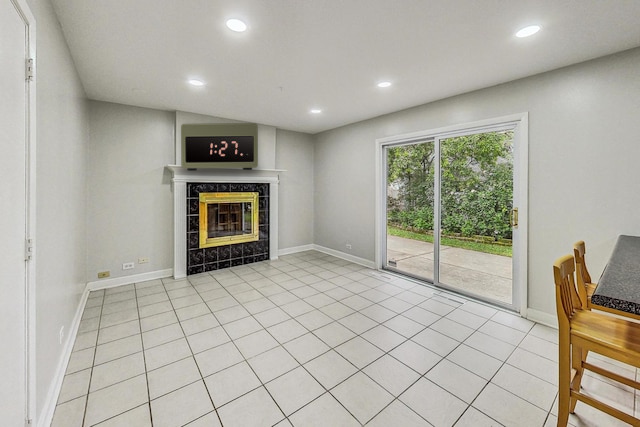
1:27
